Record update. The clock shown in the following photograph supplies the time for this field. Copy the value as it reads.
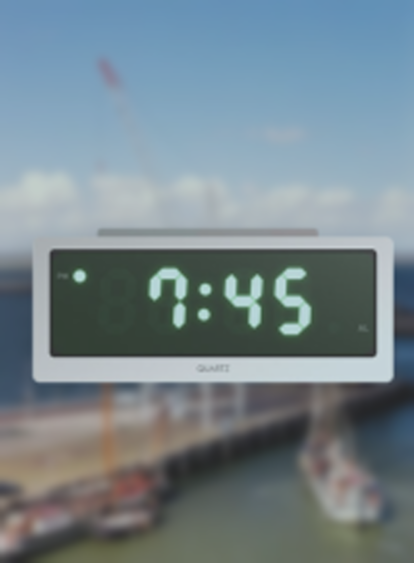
7:45
